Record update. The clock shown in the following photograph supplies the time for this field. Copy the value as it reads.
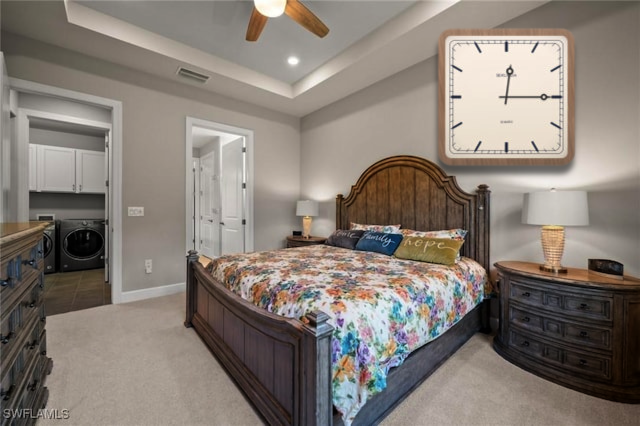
12:15
